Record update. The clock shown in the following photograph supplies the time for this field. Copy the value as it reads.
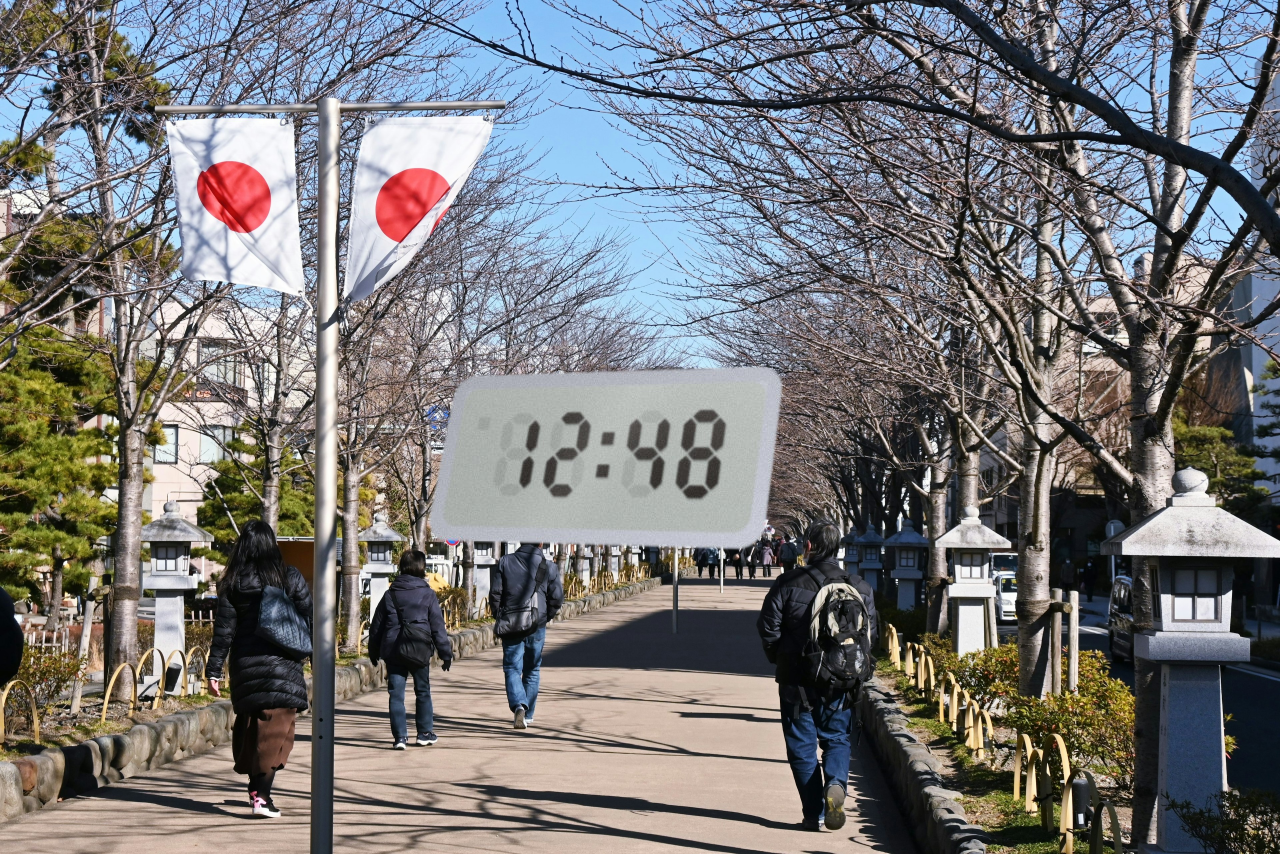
12:48
